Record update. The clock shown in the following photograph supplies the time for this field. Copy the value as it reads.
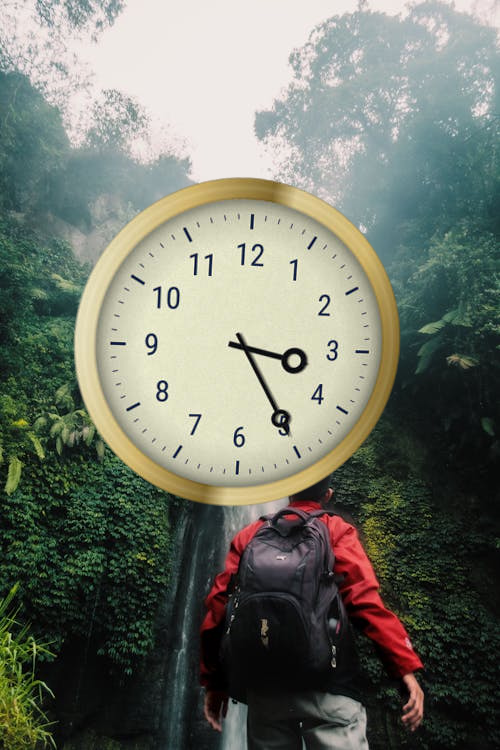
3:25
